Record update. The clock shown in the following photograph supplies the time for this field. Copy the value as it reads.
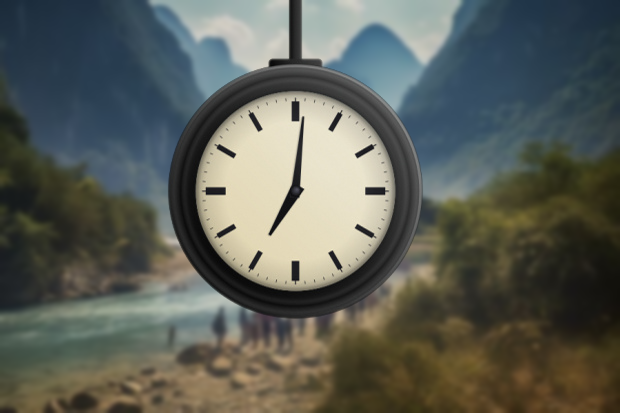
7:01
